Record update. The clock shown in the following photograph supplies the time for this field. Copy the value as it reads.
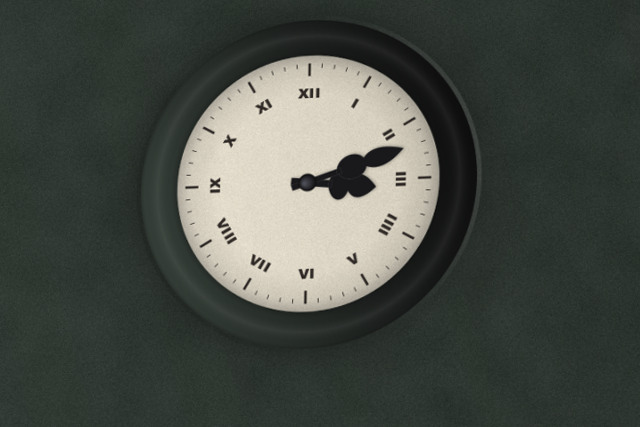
3:12
